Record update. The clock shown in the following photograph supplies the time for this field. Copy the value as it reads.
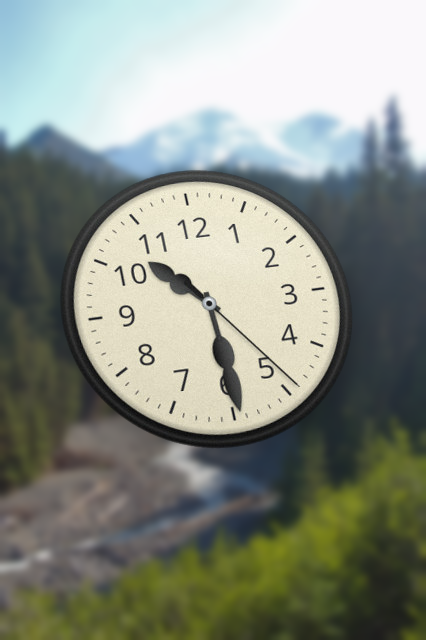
10:29:24
